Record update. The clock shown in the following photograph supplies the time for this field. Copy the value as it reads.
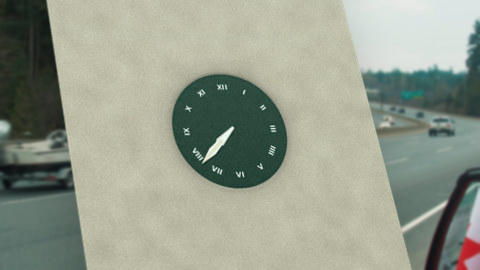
7:38
